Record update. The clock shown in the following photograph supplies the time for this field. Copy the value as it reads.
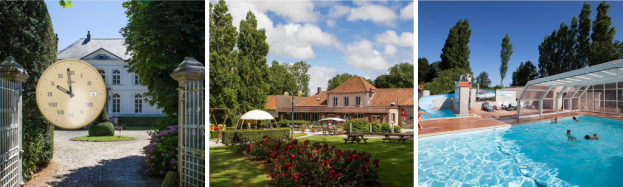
9:59
